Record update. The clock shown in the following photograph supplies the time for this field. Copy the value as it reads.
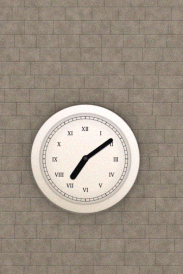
7:09
